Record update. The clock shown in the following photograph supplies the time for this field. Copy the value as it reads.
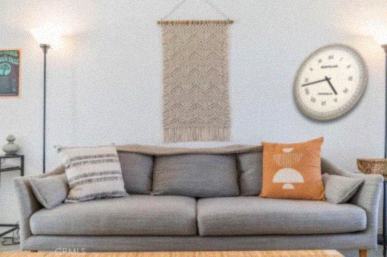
4:43
